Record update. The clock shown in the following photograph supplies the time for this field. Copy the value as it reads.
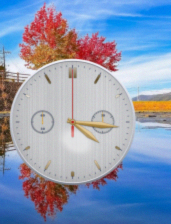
4:16
